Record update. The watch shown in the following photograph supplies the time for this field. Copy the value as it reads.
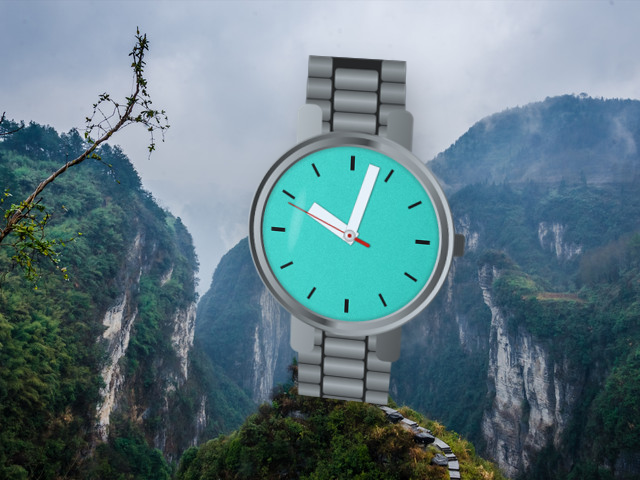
10:02:49
